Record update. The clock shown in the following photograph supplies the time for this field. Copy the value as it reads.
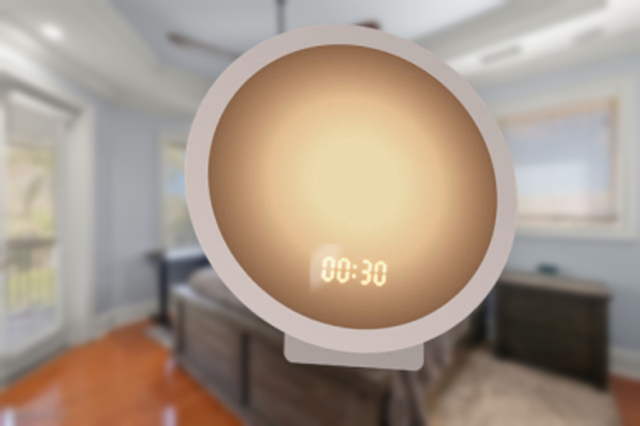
0:30
